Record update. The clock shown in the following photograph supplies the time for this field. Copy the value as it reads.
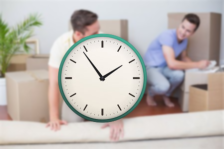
1:54
